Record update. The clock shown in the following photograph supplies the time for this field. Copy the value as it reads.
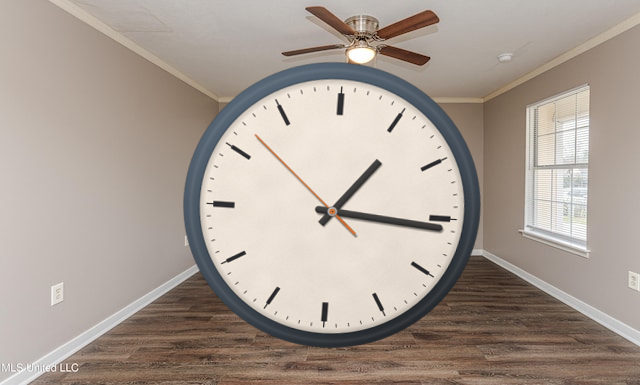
1:15:52
